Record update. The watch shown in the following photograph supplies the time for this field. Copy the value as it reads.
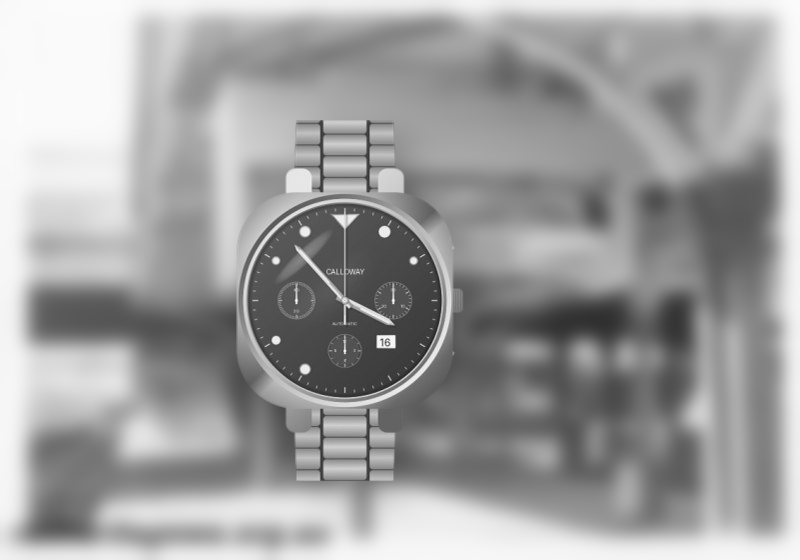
3:53
